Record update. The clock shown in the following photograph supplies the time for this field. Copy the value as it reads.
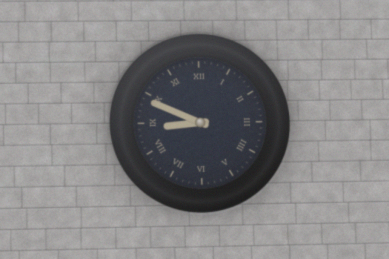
8:49
